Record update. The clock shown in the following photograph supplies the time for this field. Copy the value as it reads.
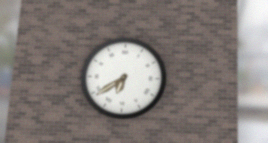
6:39
